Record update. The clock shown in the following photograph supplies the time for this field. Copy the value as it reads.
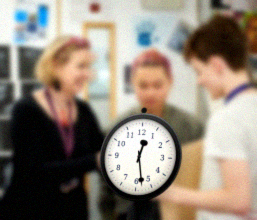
12:28
